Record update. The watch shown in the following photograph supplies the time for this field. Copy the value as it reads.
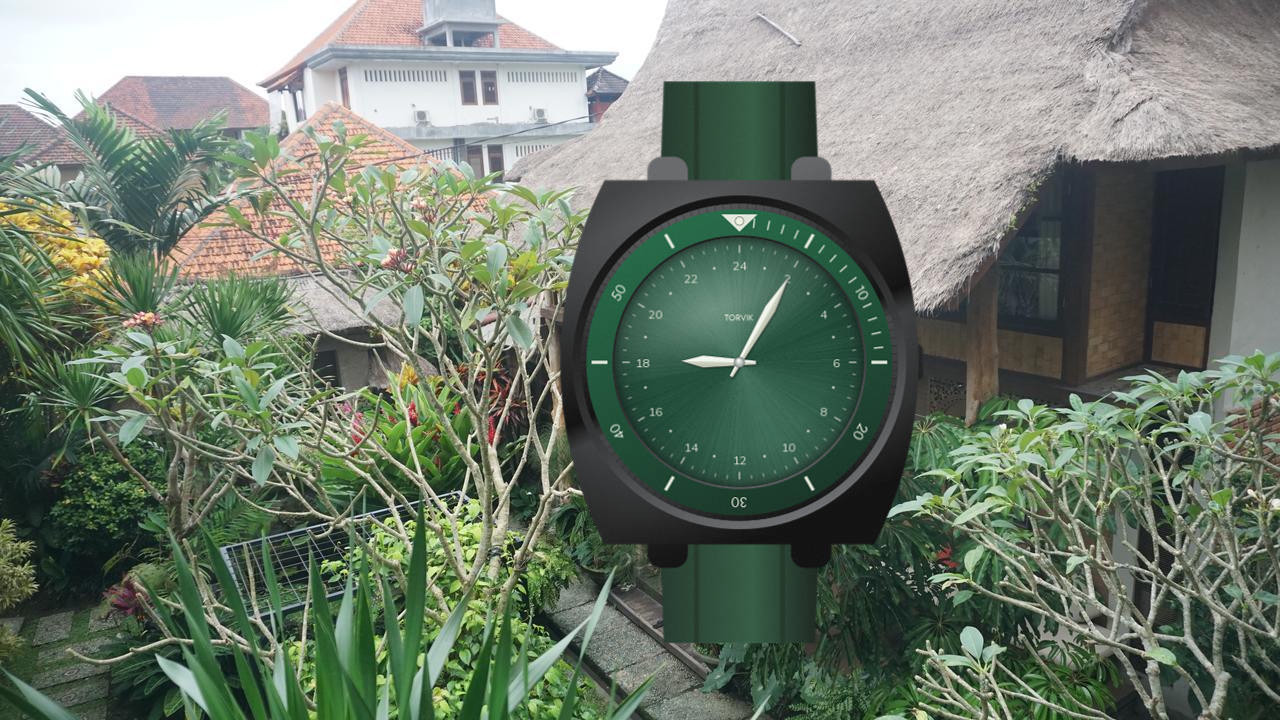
18:05
